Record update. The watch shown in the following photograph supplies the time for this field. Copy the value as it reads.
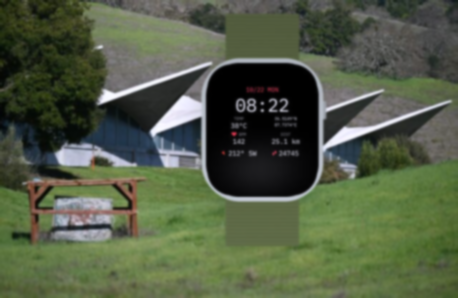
8:22
